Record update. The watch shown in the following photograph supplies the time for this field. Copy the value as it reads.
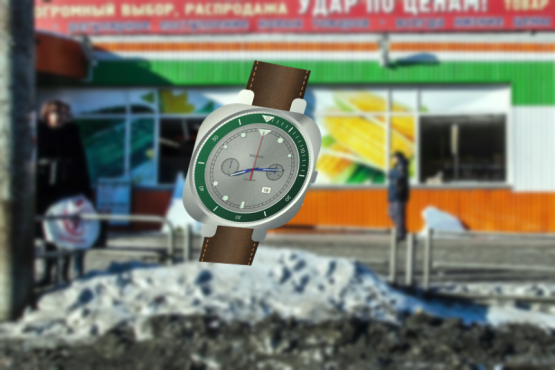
8:14
